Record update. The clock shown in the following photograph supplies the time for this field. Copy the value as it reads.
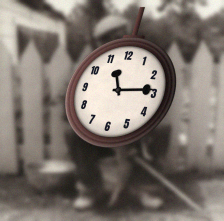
11:14
